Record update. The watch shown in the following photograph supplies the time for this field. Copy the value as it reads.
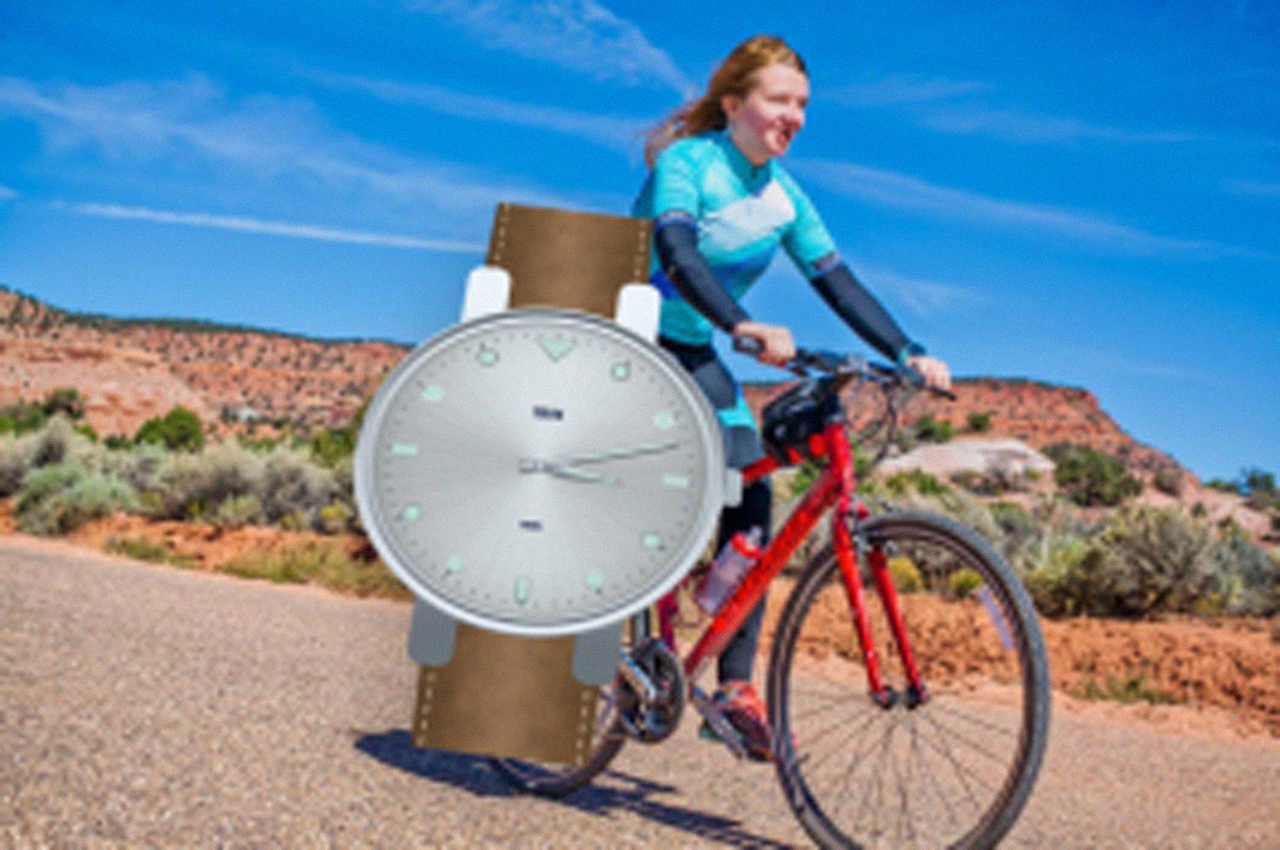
3:12
